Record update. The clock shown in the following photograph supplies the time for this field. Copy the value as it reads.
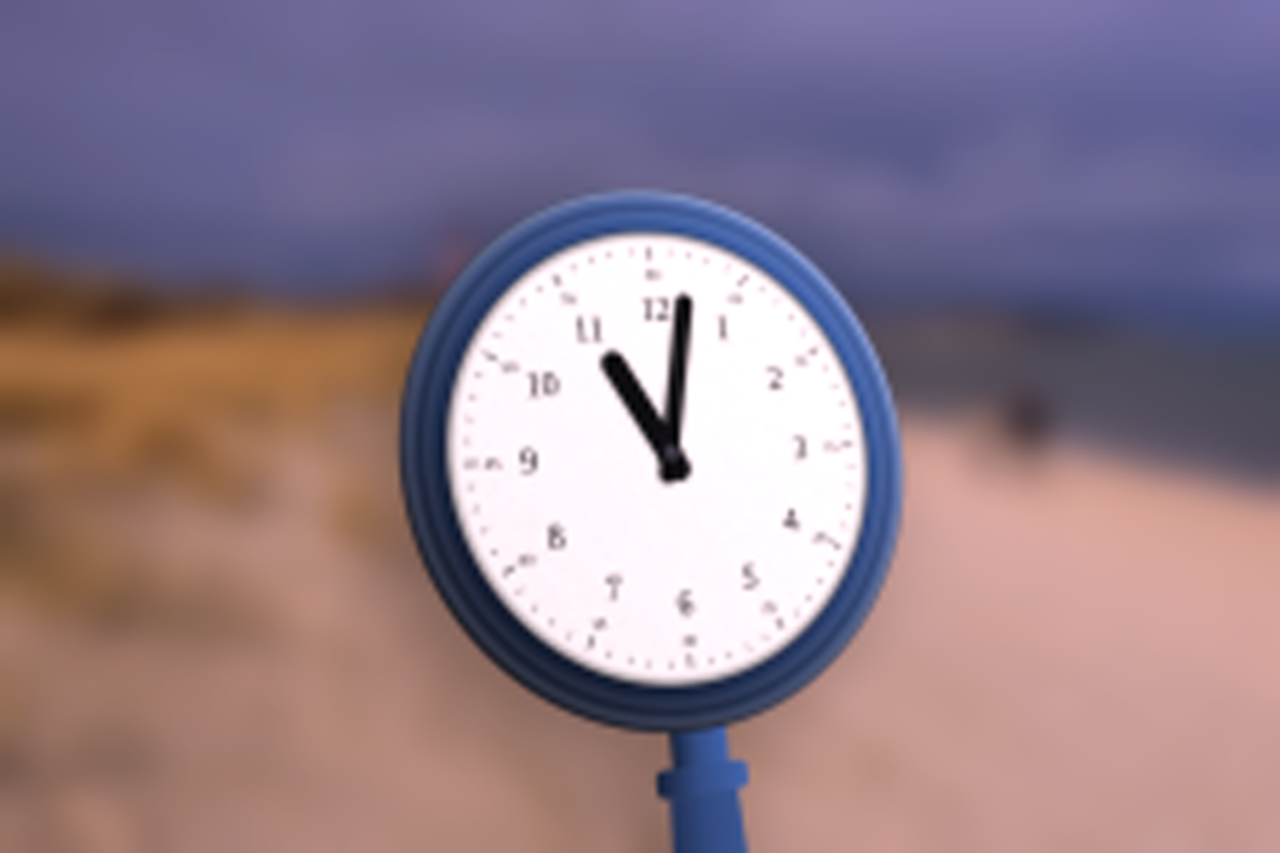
11:02
